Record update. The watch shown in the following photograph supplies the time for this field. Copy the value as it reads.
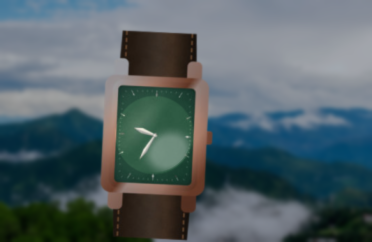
9:35
